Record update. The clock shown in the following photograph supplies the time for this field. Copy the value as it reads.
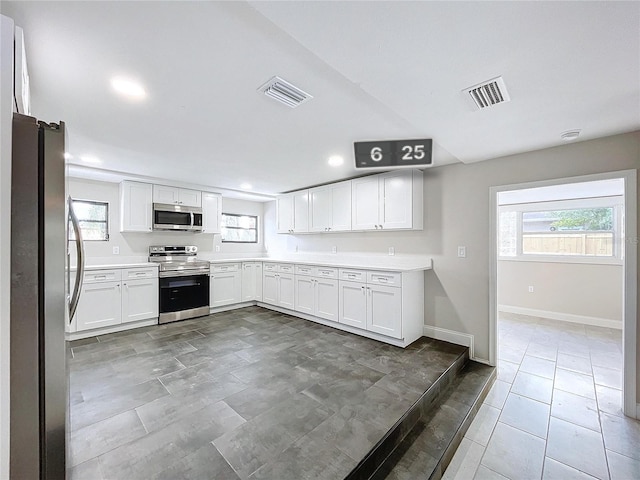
6:25
